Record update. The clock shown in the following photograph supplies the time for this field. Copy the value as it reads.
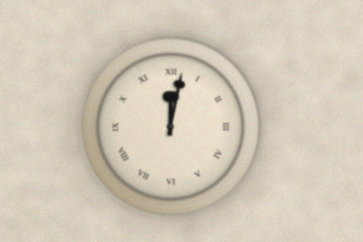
12:02
